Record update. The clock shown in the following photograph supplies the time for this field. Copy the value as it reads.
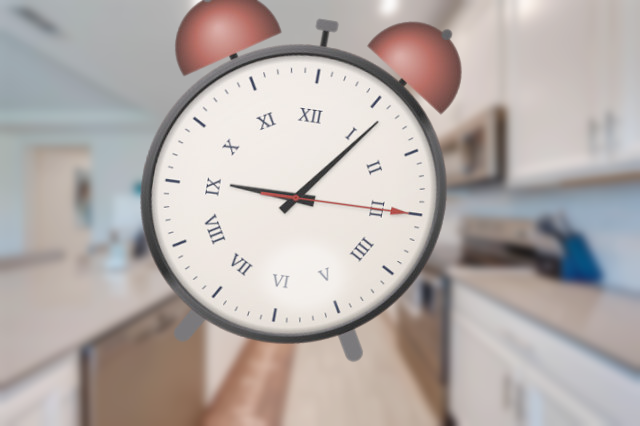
9:06:15
